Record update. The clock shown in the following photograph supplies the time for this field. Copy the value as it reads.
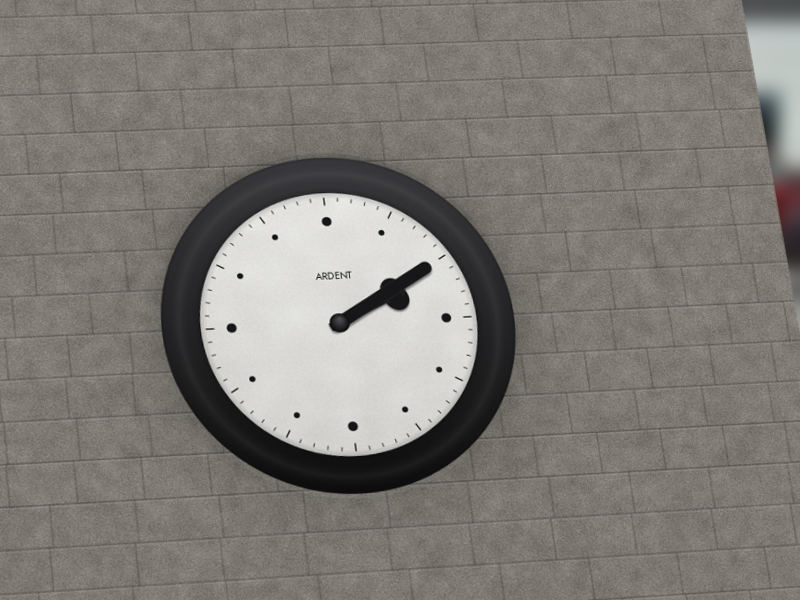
2:10
